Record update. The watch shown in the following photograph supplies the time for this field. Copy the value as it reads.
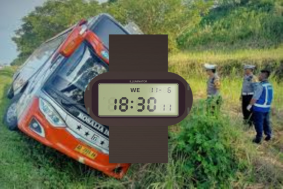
18:30:11
